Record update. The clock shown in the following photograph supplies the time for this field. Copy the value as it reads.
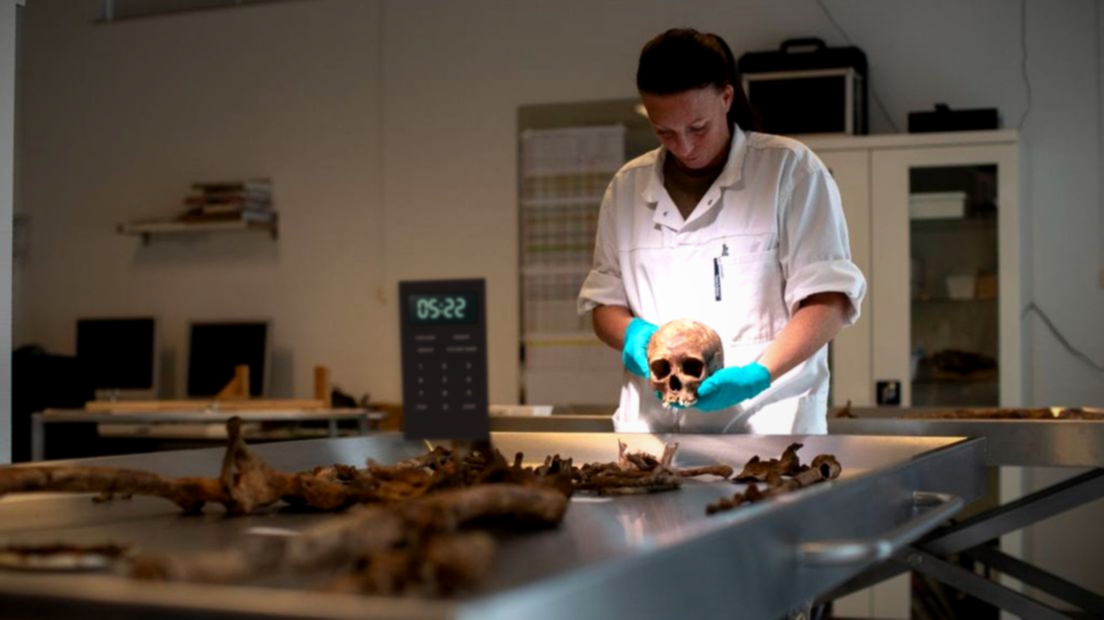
5:22
